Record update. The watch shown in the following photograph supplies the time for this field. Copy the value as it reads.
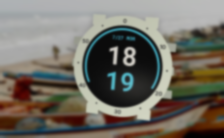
18:19
